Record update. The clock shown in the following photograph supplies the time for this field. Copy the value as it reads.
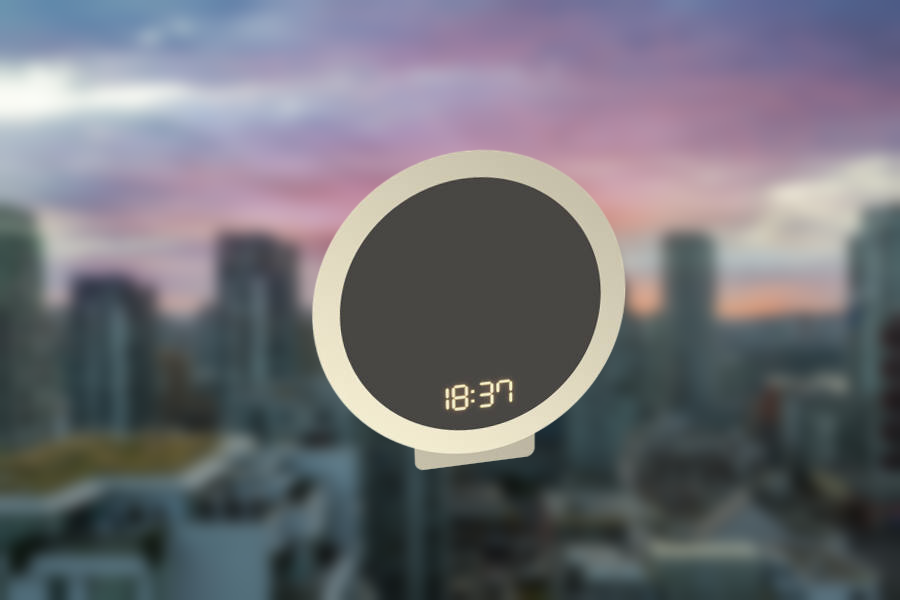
18:37
